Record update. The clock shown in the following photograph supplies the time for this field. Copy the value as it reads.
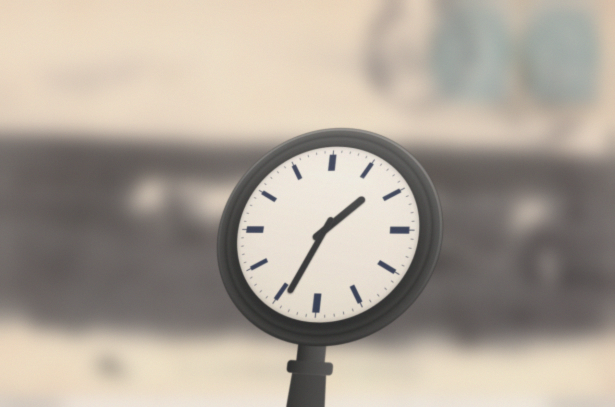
1:34
